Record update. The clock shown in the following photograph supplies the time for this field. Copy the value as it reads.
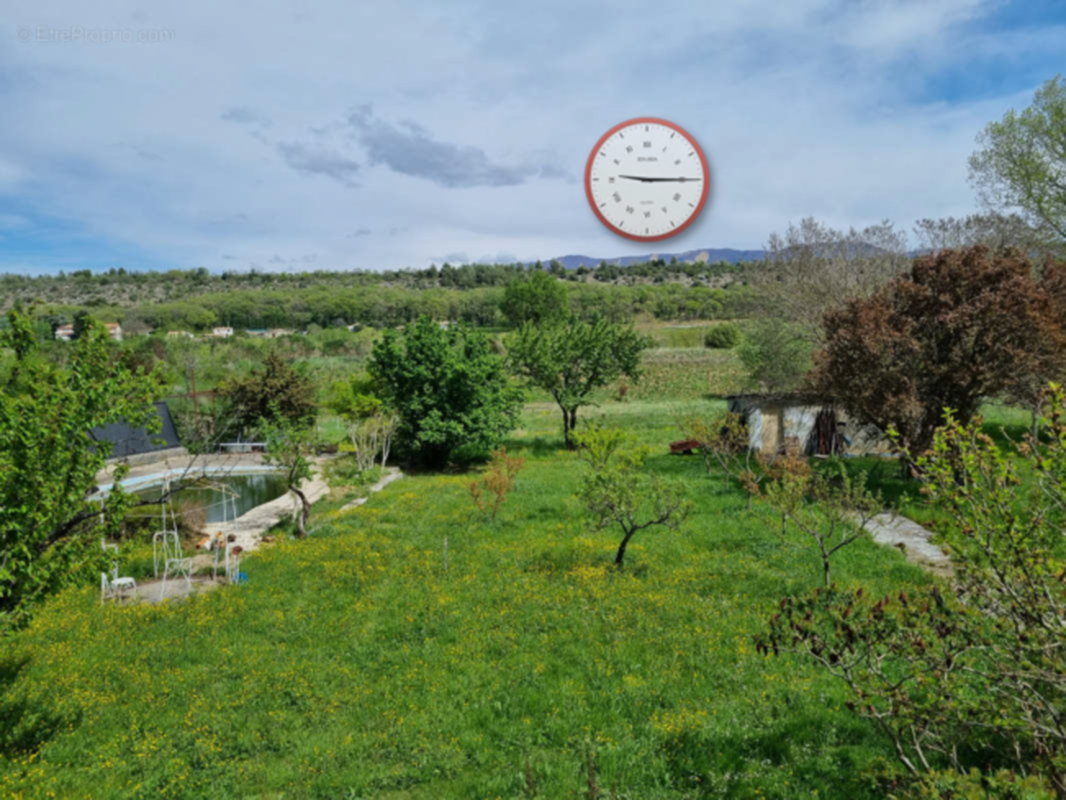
9:15
